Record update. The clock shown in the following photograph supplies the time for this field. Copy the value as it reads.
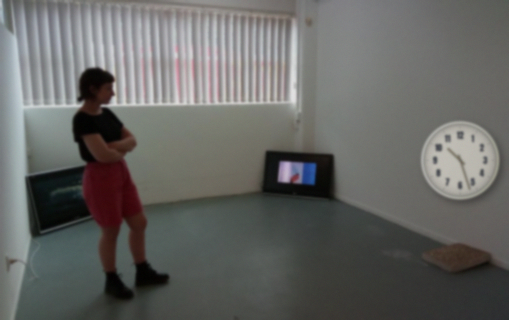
10:27
